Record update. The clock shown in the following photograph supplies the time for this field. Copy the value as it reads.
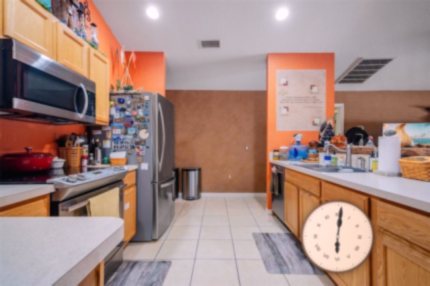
6:01
